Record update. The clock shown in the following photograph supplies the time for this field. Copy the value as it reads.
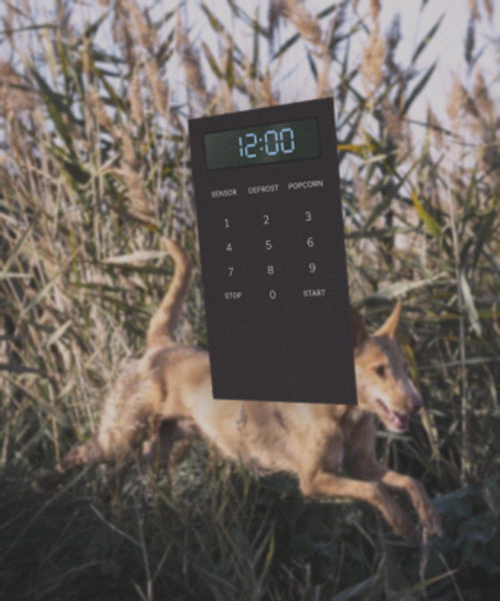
12:00
